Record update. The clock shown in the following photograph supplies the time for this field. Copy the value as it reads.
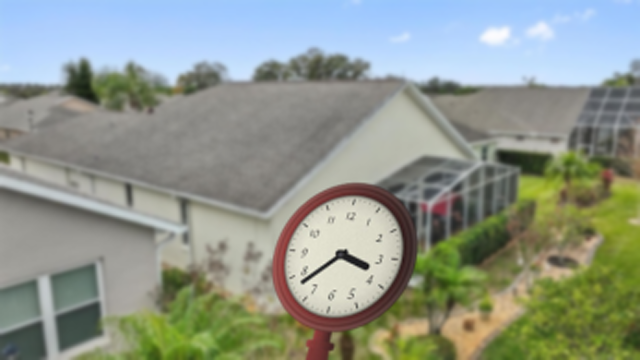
3:38
